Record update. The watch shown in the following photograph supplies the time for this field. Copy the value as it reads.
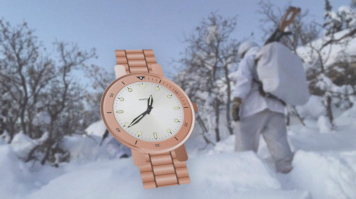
12:39
